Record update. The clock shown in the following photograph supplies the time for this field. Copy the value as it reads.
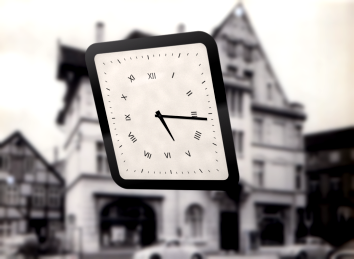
5:16
